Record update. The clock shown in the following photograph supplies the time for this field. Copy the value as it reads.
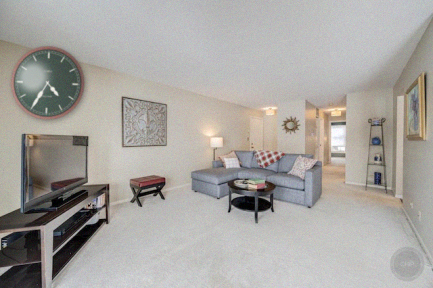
4:35
